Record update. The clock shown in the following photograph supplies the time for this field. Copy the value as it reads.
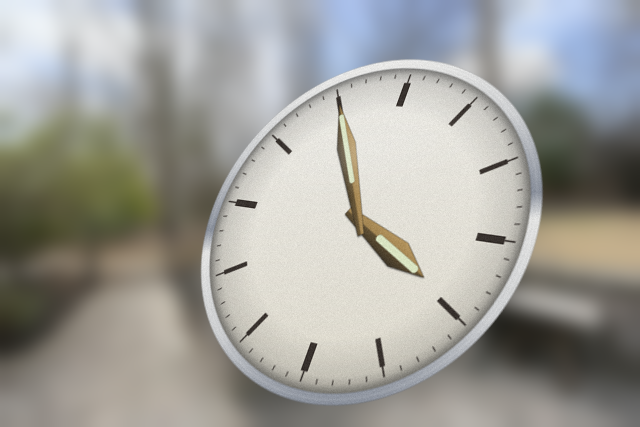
3:55
